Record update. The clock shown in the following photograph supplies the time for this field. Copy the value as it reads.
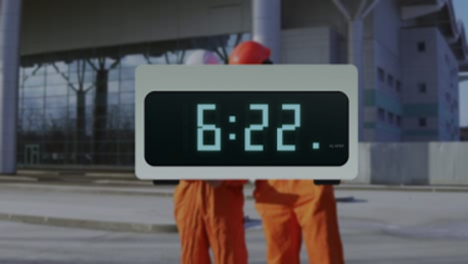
6:22
